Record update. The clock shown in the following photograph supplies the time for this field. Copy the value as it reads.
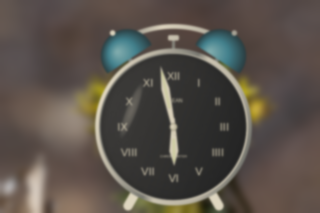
5:58
